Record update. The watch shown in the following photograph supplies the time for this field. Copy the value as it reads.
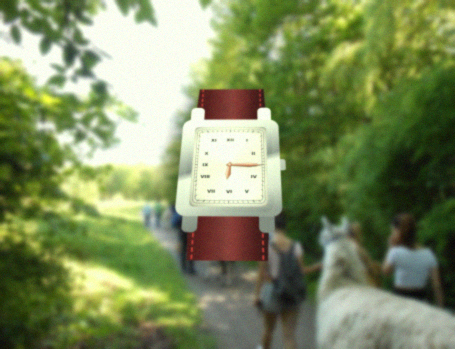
6:15
